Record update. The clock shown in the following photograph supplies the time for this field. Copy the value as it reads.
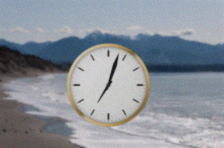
7:03
